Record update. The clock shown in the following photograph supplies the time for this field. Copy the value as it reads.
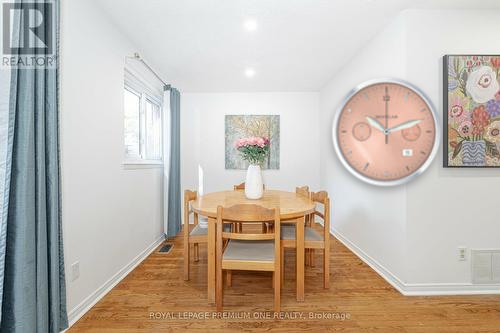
10:12
